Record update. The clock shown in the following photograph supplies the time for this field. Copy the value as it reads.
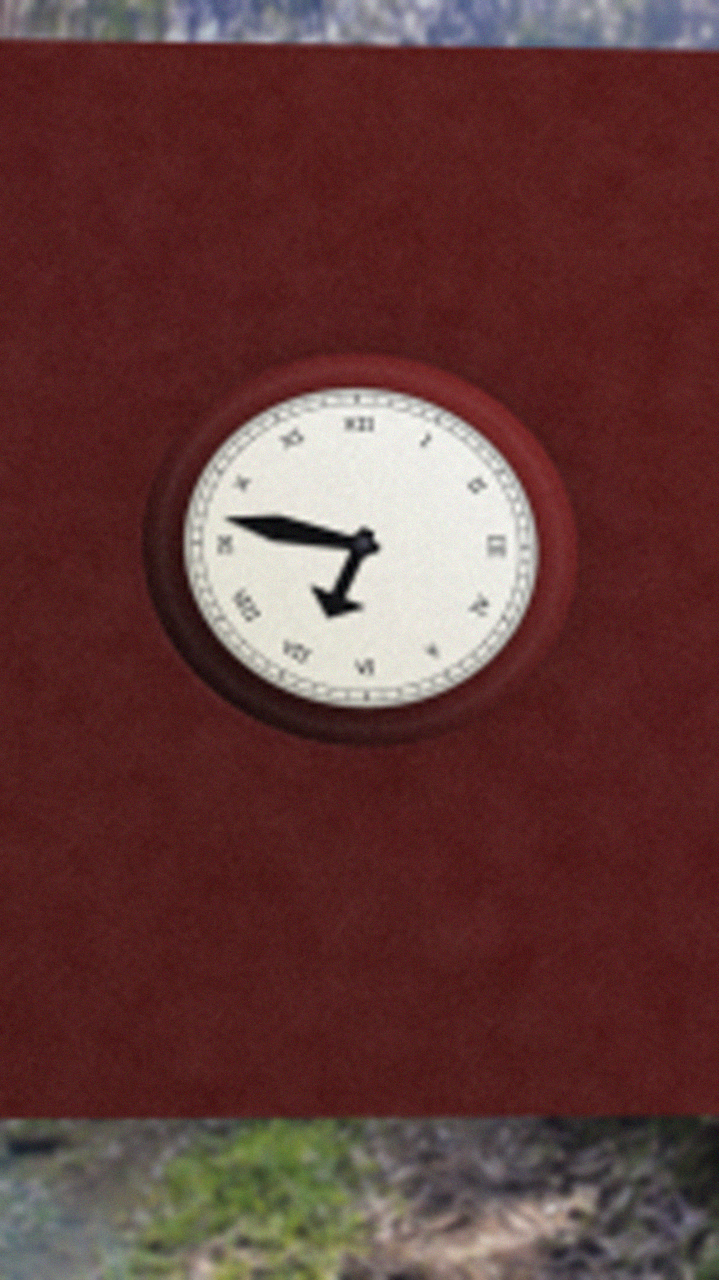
6:47
